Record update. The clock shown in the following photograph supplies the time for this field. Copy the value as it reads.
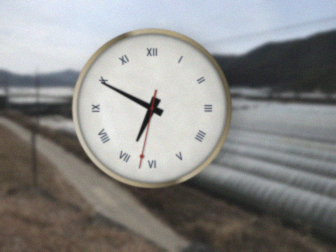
6:49:32
